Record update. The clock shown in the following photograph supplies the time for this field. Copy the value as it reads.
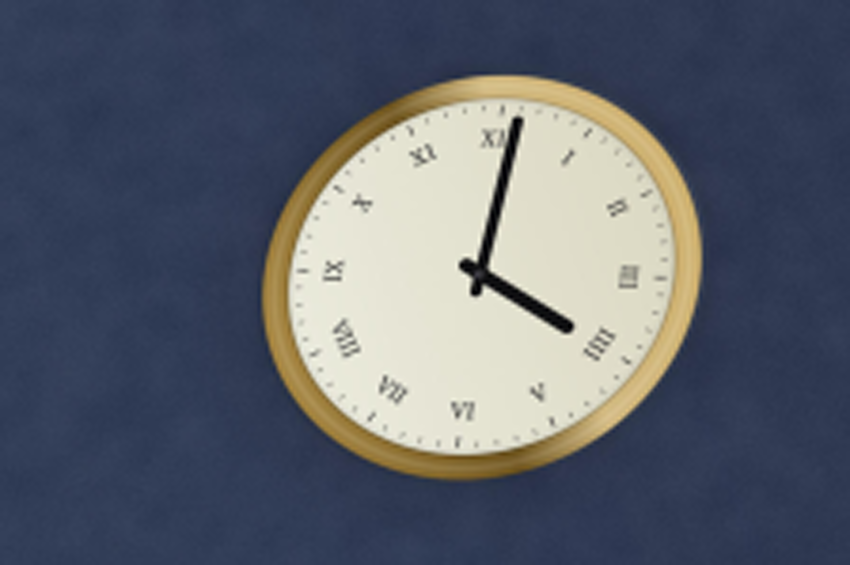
4:01
